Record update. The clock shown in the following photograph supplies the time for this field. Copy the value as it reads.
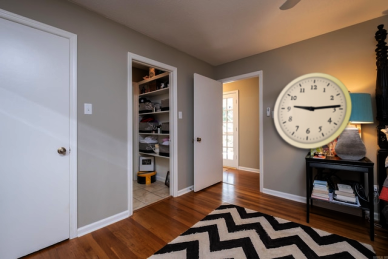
9:14
